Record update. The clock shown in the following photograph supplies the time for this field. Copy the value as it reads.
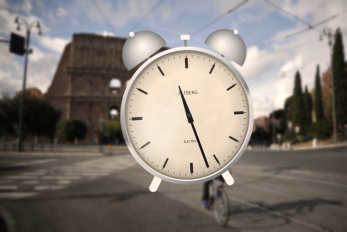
11:27
